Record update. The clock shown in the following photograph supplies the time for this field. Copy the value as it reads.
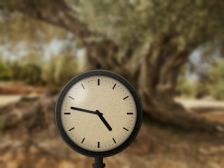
4:47
